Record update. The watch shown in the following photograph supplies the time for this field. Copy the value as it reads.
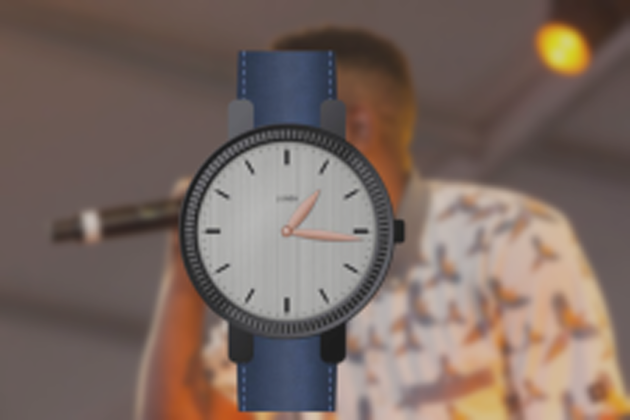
1:16
